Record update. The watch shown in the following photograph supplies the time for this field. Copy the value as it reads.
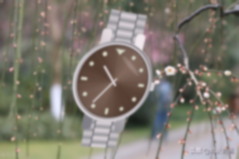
10:36
